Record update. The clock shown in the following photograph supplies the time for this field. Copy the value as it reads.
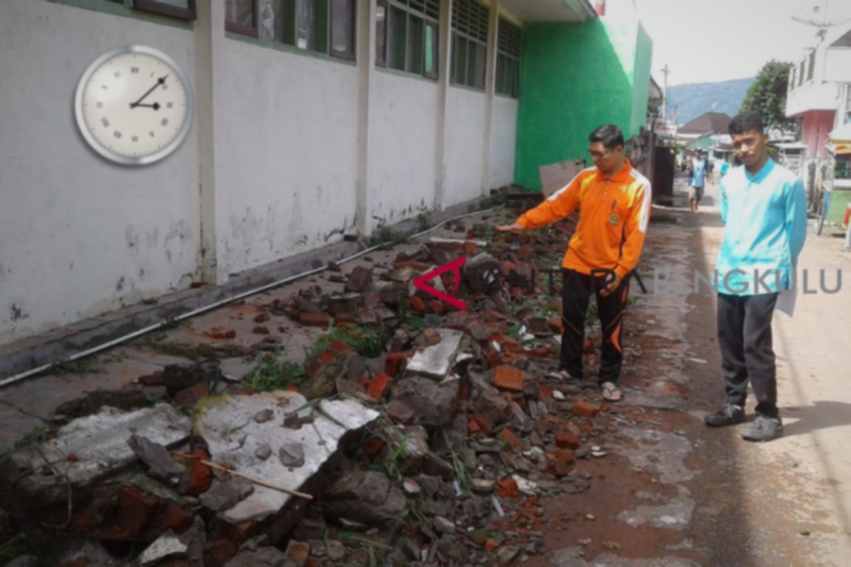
3:08
